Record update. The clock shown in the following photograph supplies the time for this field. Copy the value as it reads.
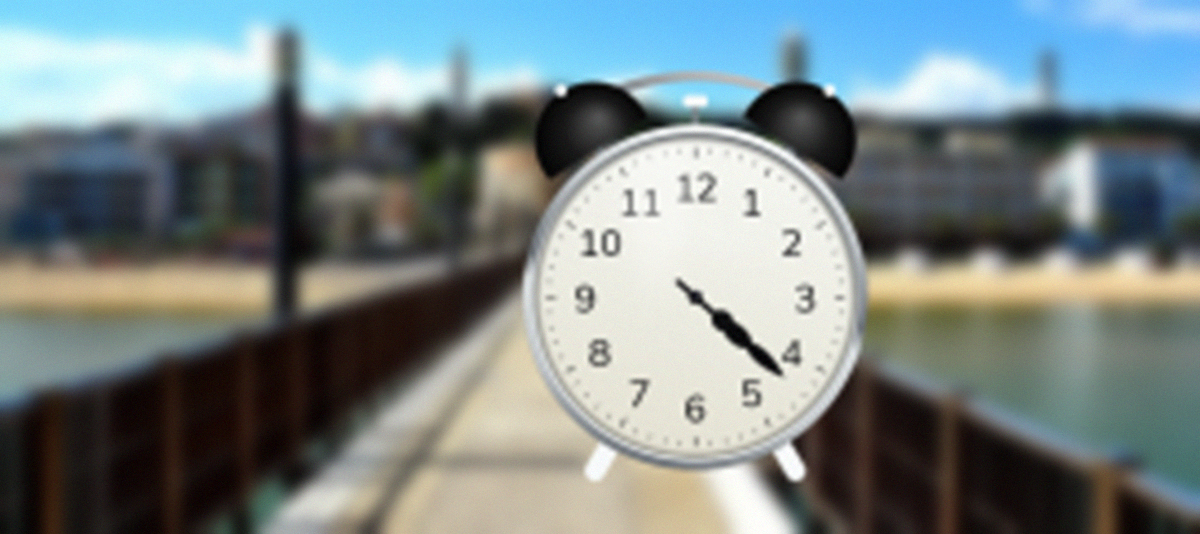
4:22
